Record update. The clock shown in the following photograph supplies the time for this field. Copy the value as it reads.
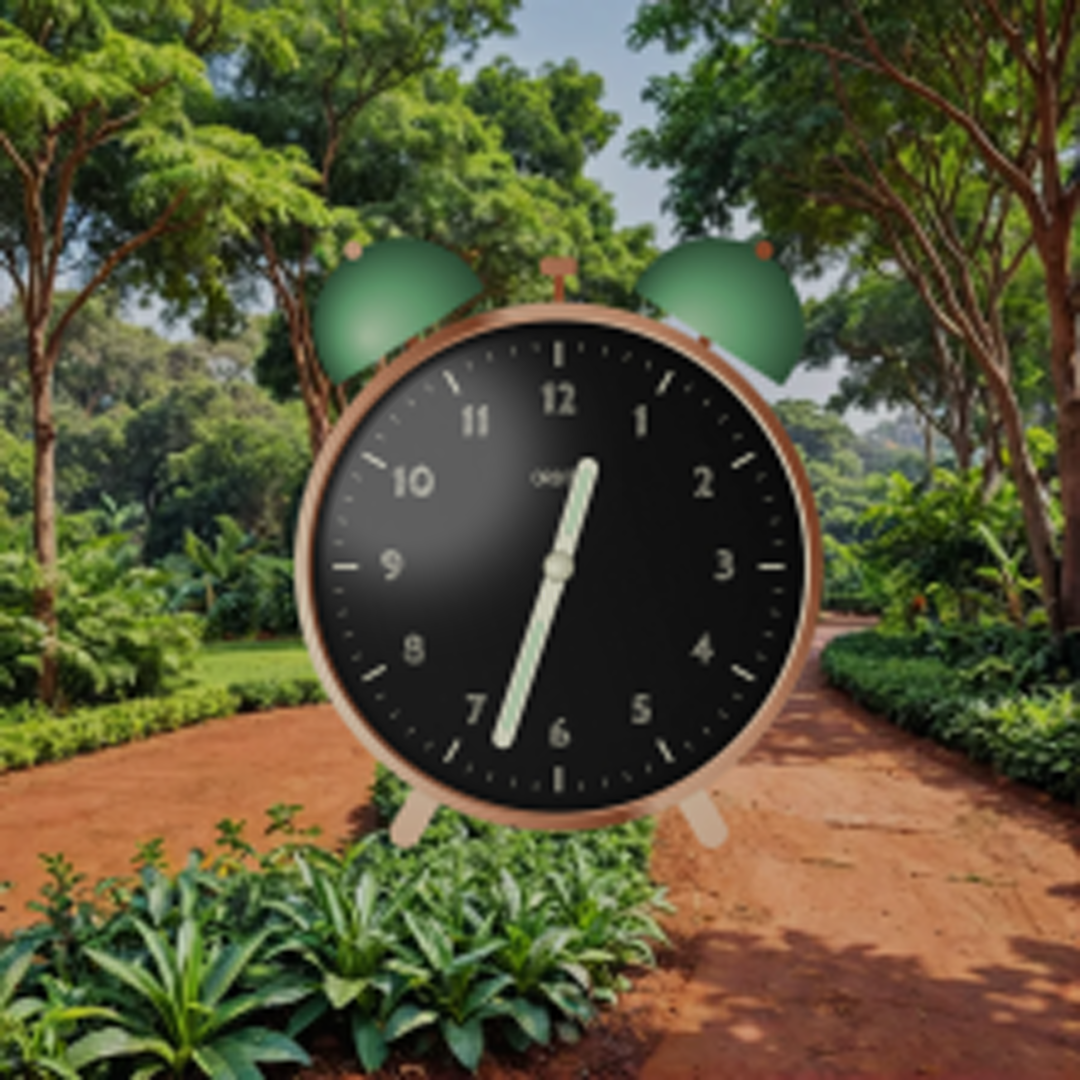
12:33
